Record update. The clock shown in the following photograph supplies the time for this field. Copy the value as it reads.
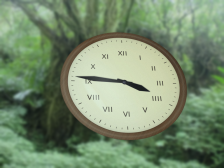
3:46
